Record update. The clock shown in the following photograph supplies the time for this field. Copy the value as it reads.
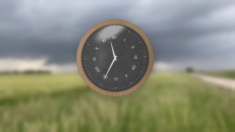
11:35
